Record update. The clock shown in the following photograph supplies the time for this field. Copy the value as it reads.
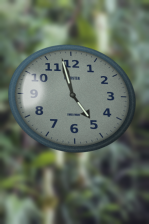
4:58
